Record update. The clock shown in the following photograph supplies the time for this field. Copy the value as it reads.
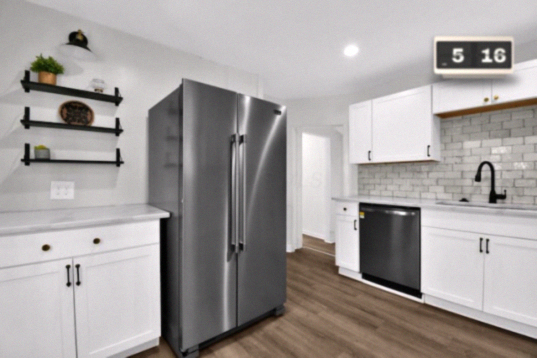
5:16
